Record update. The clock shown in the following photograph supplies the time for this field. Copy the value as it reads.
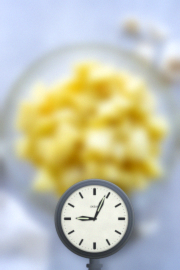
9:04
